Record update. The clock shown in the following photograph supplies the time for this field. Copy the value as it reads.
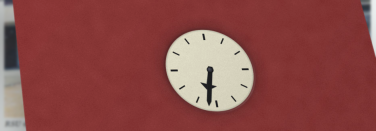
6:32
